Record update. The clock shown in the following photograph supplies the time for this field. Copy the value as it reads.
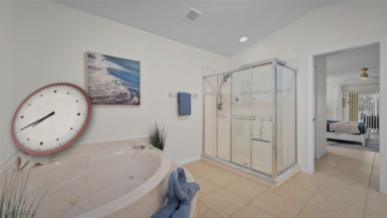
7:40
